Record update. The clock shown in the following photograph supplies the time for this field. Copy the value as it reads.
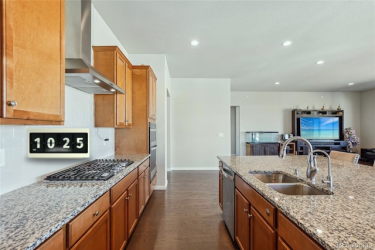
10:25
